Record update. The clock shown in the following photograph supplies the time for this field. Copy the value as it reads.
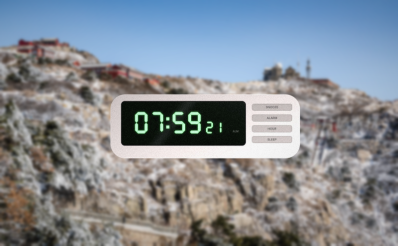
7:59:21
